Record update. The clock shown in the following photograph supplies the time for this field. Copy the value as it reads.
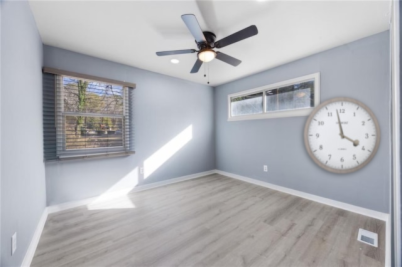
3:58
